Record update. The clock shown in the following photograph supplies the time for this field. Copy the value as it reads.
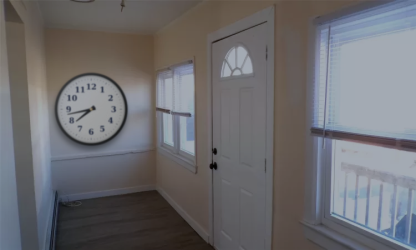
7:43
